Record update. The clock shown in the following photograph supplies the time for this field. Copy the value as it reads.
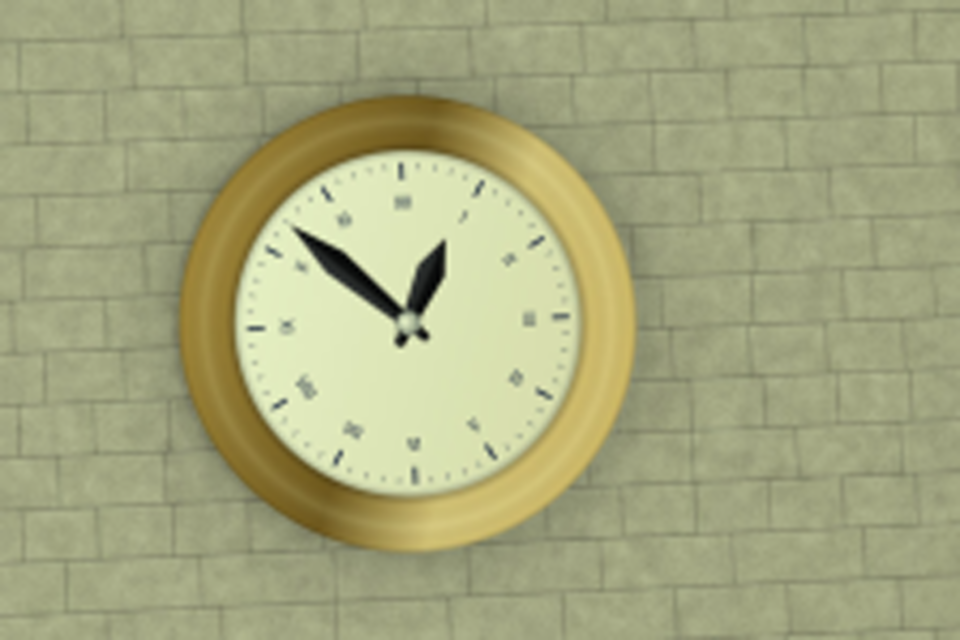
12:52
